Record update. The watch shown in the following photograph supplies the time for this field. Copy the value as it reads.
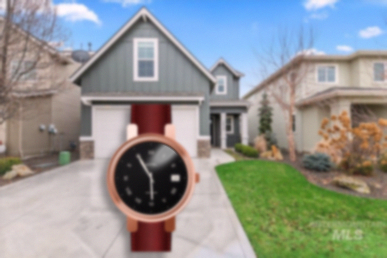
5:55
